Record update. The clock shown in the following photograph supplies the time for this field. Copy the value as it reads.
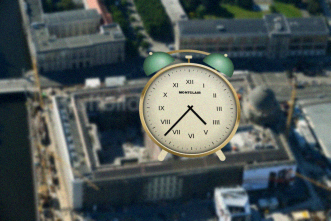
4:37
